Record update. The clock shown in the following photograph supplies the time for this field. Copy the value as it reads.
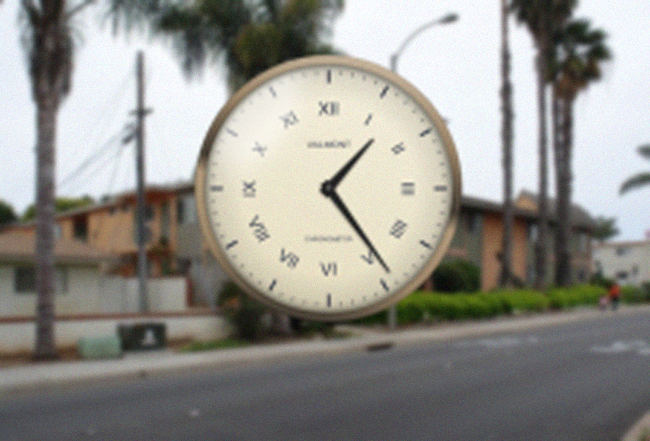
1:24
